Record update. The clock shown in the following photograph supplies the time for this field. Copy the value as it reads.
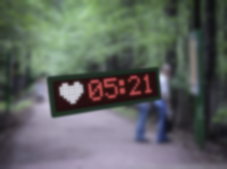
5:21
